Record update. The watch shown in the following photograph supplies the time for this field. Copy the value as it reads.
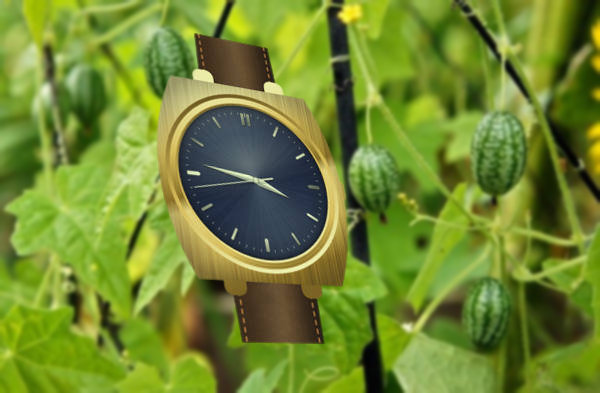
3:46:43
